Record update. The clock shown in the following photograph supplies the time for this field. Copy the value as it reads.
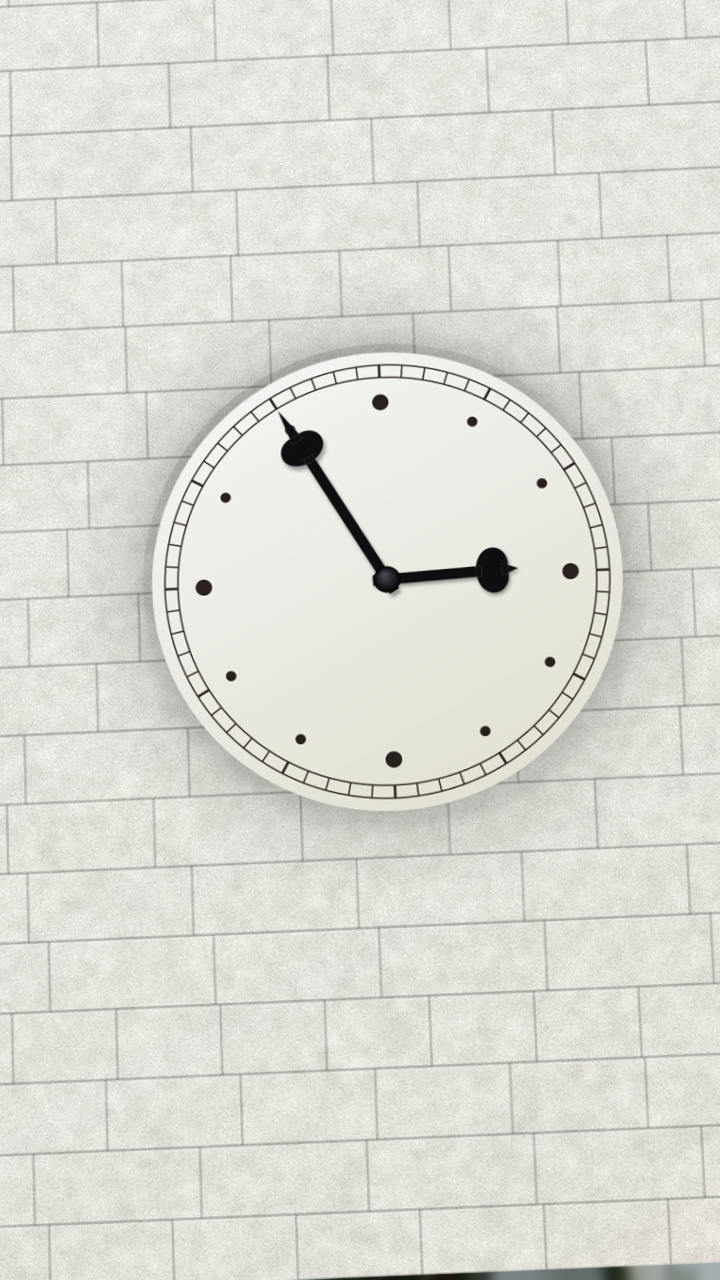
2:55
